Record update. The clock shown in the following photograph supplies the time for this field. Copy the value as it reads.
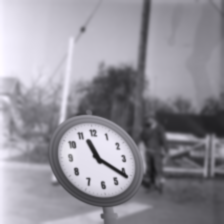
11:21
